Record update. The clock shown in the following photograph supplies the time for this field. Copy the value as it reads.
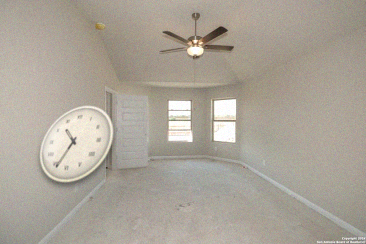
10:34
